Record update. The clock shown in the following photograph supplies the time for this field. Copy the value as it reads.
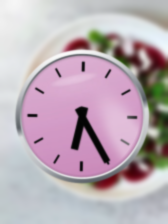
6:25
